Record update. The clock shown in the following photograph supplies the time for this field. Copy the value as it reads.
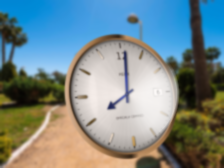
8:01
